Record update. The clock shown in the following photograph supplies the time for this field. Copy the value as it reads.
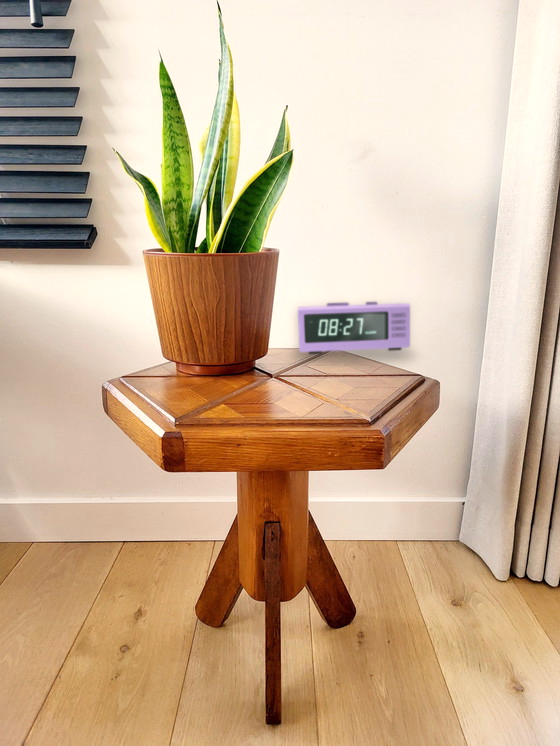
8:27
